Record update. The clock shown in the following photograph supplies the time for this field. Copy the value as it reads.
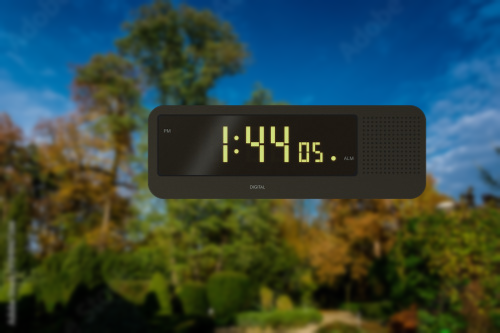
1:44:05
